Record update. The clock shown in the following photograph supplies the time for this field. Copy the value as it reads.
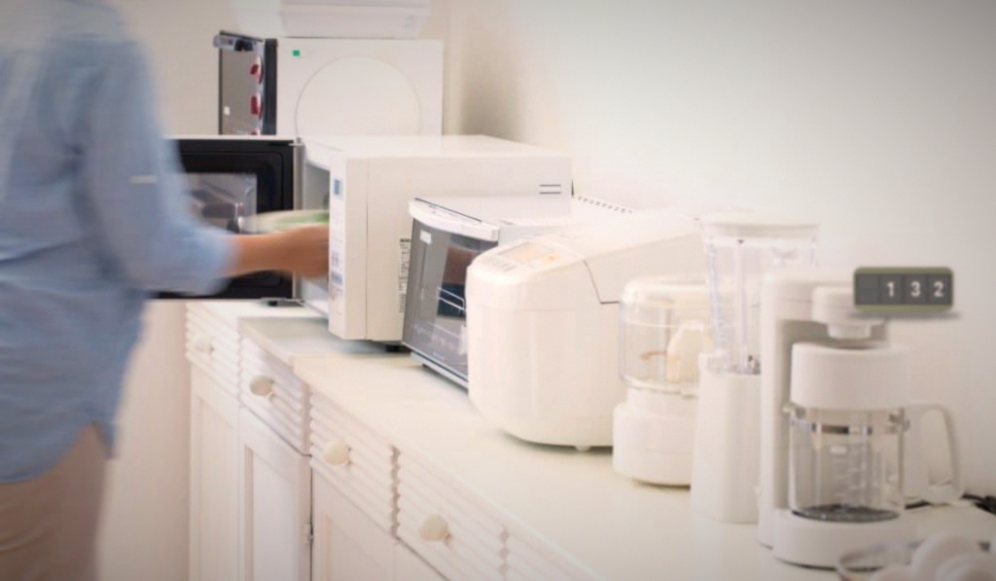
1:32
